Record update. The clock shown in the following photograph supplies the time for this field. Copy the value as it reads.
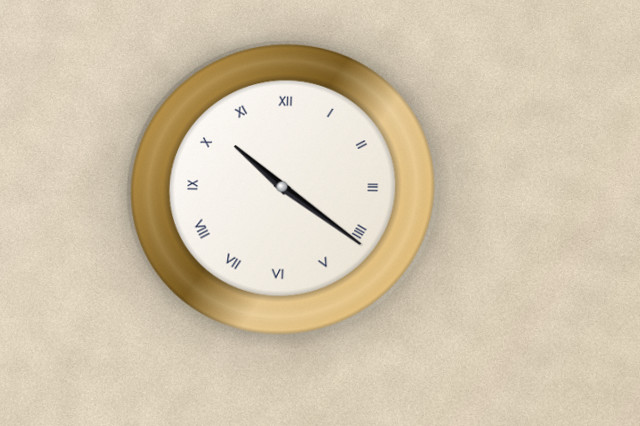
10:21
